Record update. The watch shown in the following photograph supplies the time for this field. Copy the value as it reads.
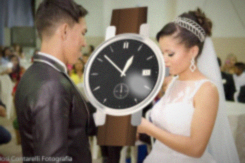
12:52
